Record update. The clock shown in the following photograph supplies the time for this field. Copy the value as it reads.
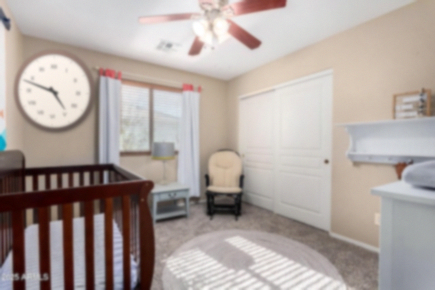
4:48
